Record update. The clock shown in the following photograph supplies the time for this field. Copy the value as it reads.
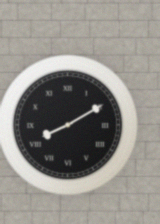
8:10
